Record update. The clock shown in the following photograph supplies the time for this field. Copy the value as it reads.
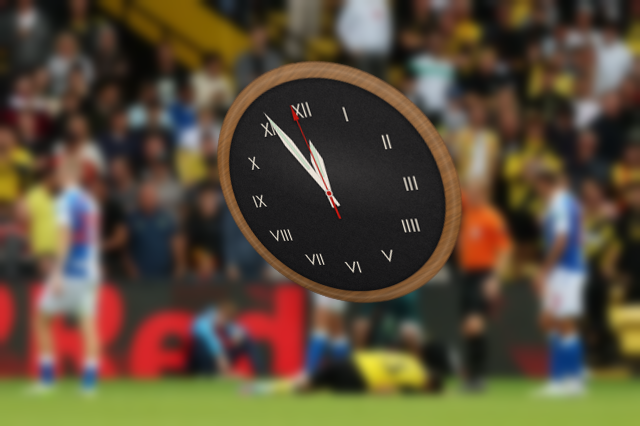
11:55:59
